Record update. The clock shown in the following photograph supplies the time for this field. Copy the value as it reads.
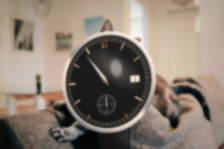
10:54
